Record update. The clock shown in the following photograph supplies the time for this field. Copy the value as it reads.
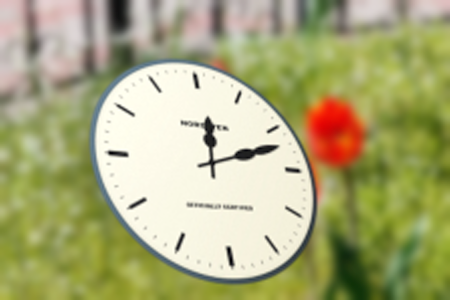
12:12
